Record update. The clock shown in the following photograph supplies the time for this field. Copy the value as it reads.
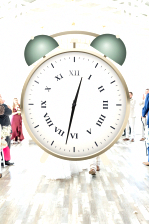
12:32
